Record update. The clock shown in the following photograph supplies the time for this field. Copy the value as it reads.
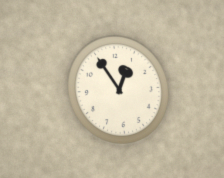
12:55
